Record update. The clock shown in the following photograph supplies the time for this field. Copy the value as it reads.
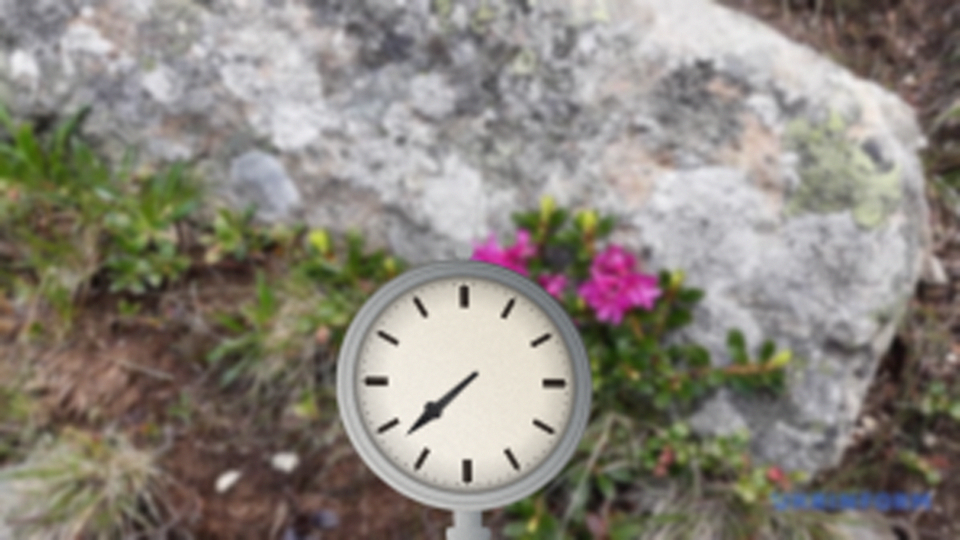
7:38
